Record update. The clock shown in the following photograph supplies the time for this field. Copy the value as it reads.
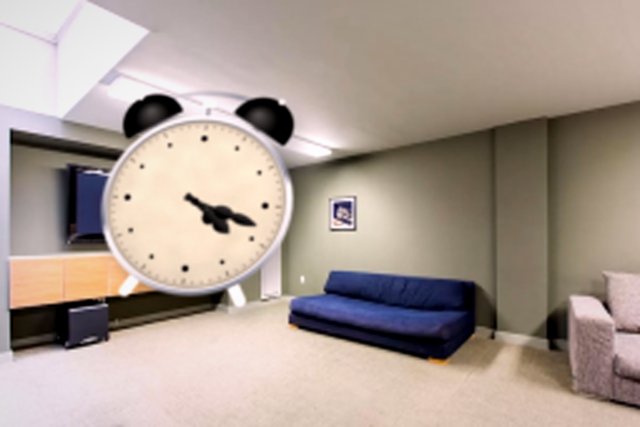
4:18
